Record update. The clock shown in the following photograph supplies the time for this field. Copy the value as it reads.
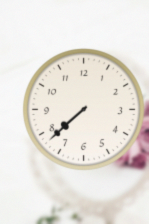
7:38
